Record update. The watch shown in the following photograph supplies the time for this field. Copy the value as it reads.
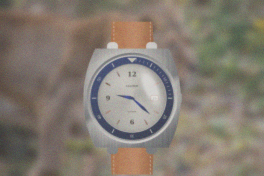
9:22
